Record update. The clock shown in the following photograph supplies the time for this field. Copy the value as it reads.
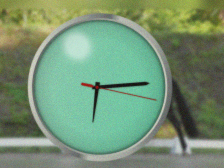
6:14:17
